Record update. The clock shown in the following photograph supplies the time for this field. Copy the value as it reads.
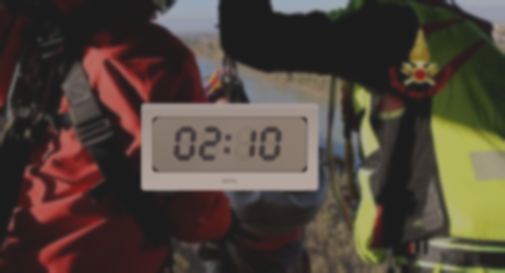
2:10
